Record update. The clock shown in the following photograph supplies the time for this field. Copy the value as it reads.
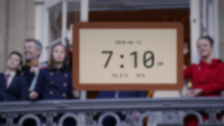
7:10
